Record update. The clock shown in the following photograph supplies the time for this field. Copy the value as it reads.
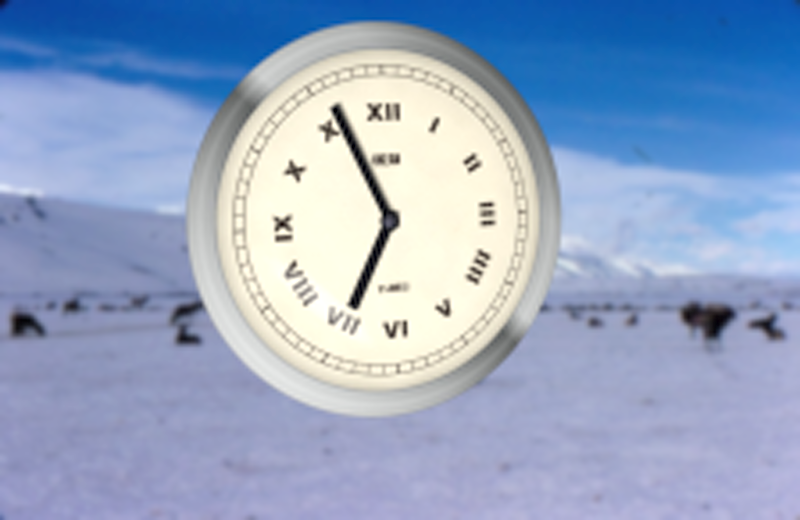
6:56
